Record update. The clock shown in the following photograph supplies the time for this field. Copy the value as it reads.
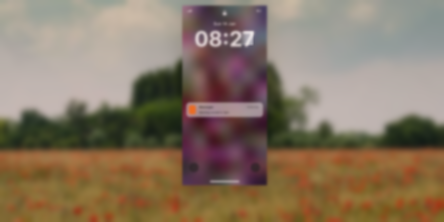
8:27
